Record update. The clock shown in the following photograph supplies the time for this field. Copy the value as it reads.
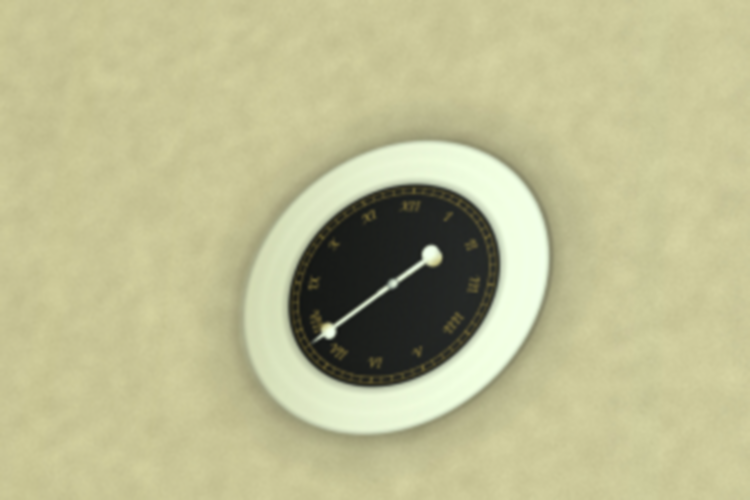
1:38
